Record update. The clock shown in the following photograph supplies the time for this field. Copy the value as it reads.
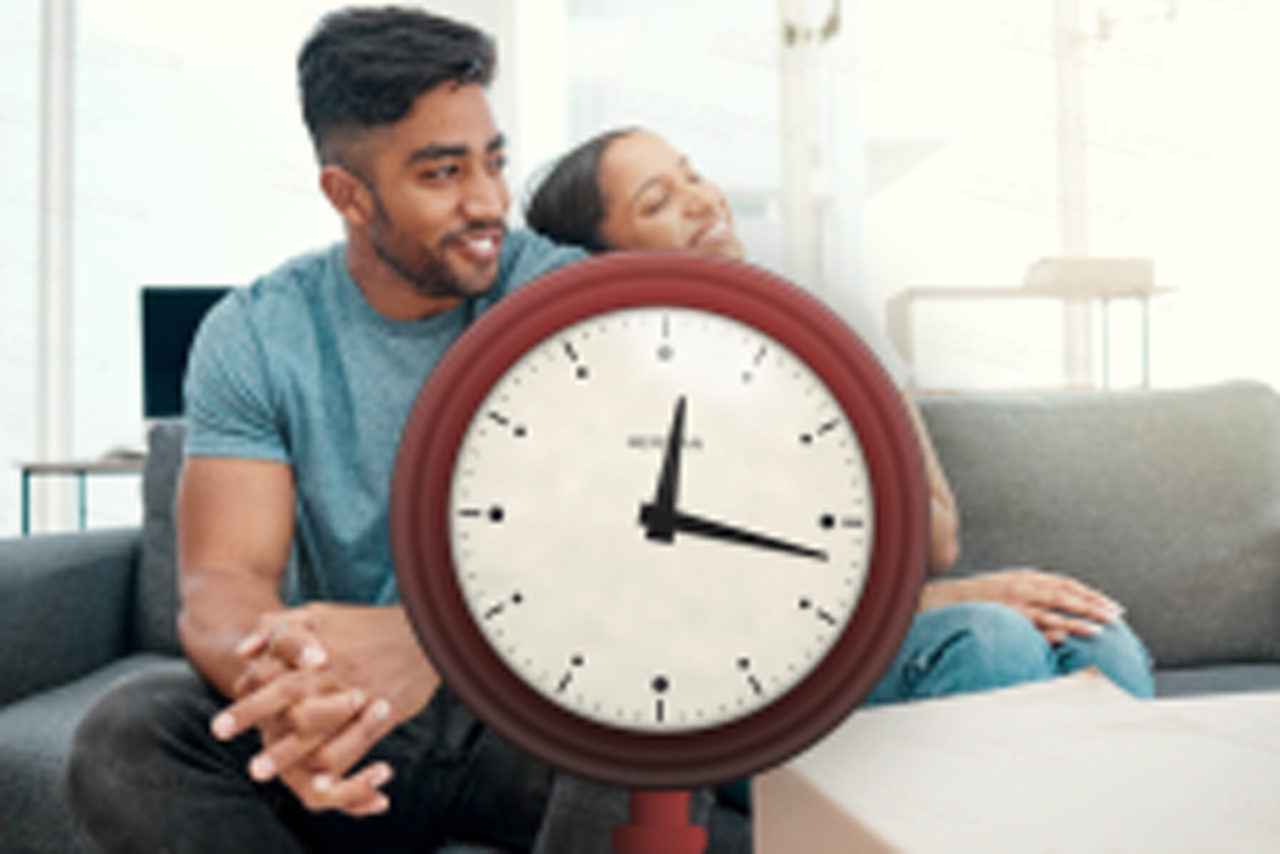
12:17
